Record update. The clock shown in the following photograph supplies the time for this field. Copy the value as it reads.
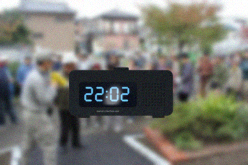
22:02
